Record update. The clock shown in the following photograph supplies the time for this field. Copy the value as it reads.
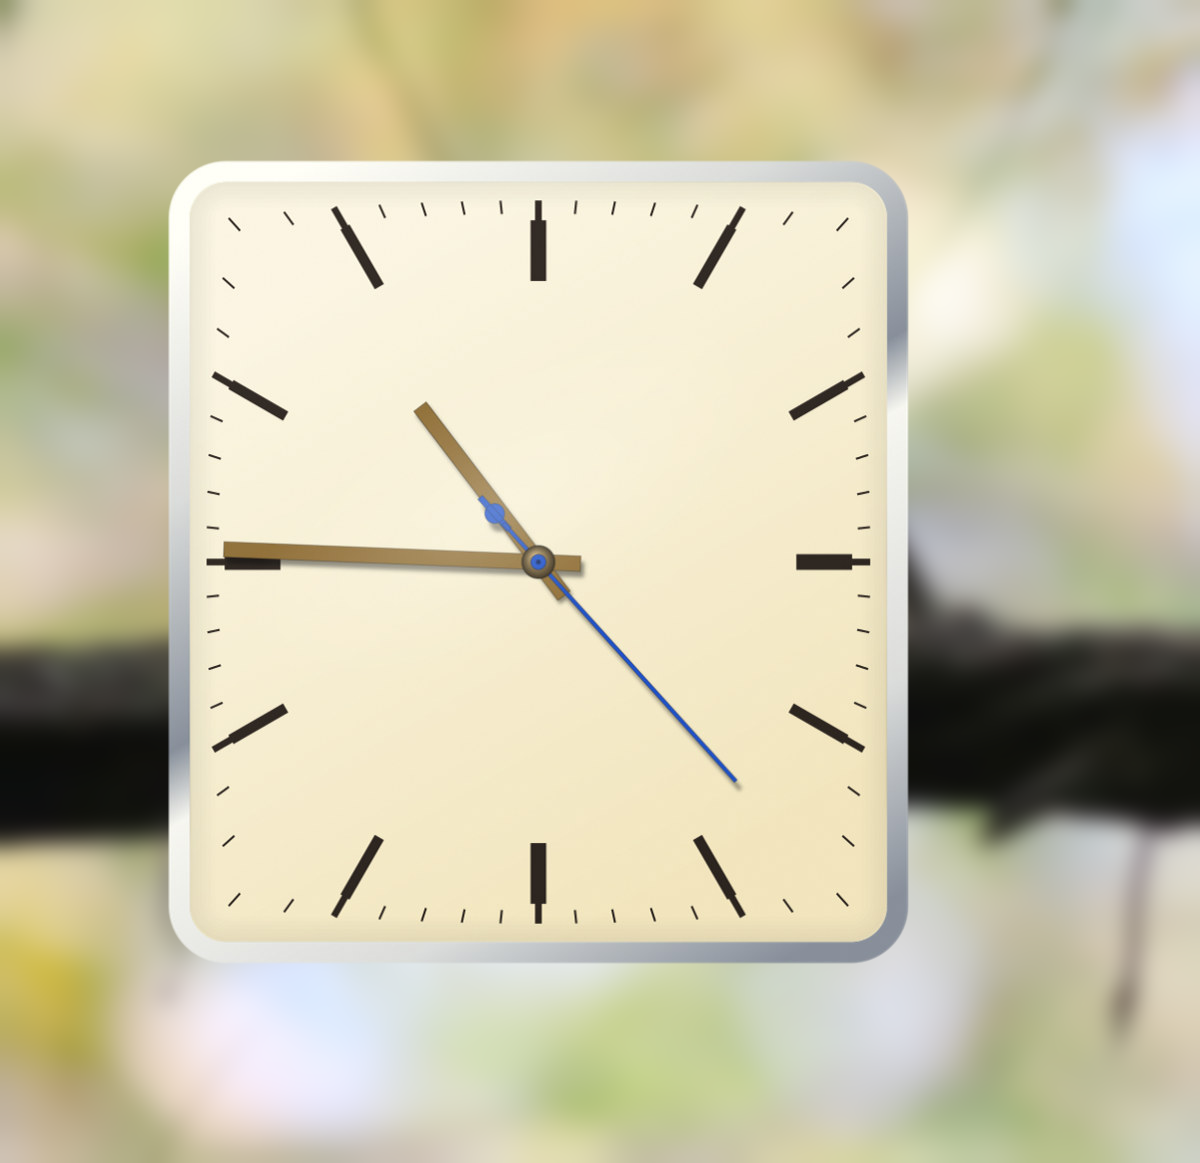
10:45:23
